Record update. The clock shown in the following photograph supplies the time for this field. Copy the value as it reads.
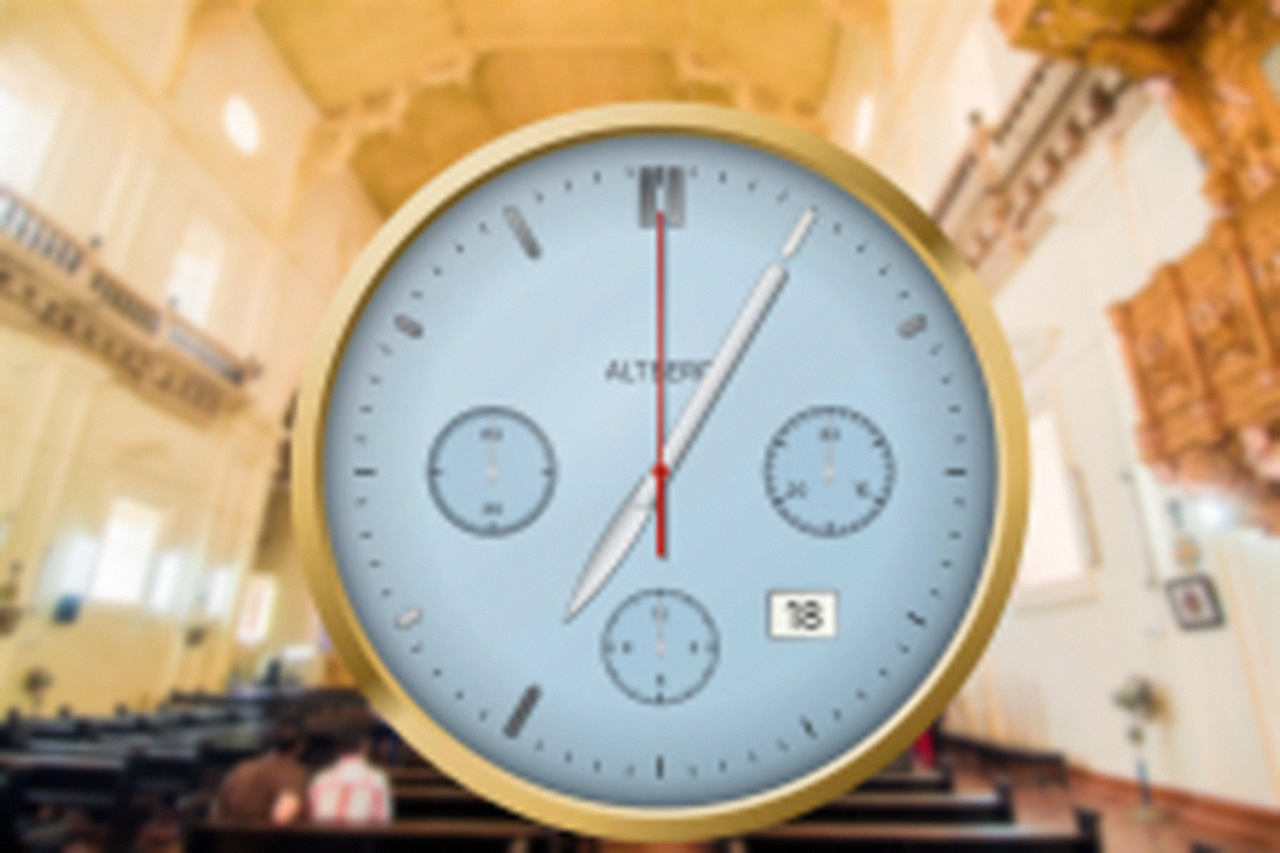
7:05
